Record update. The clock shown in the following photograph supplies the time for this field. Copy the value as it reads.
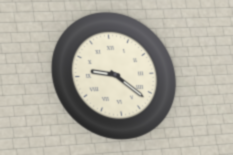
9:22
